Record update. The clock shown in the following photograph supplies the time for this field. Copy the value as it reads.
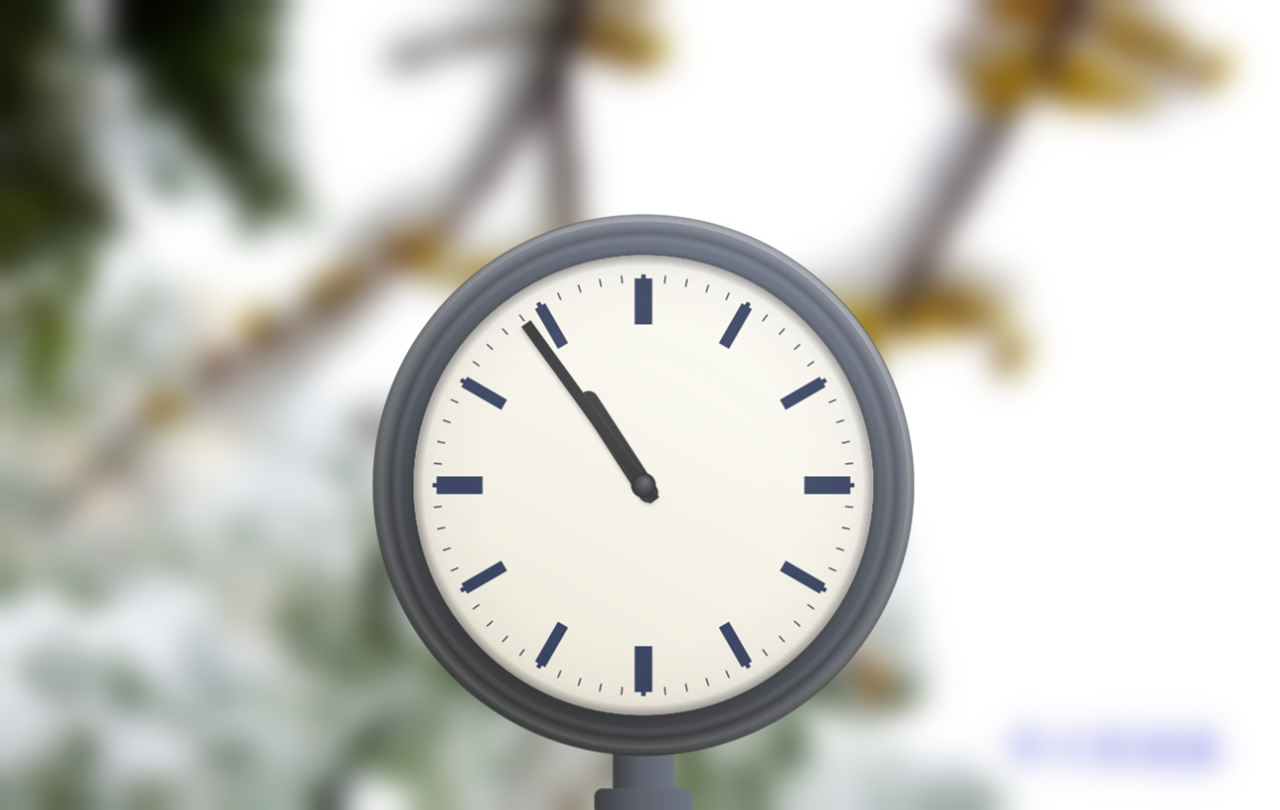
10:54
